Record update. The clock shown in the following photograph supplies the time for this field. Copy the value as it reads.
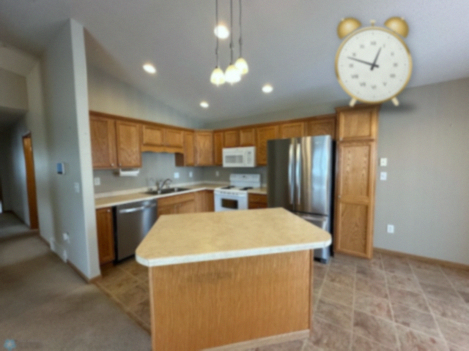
12:48
